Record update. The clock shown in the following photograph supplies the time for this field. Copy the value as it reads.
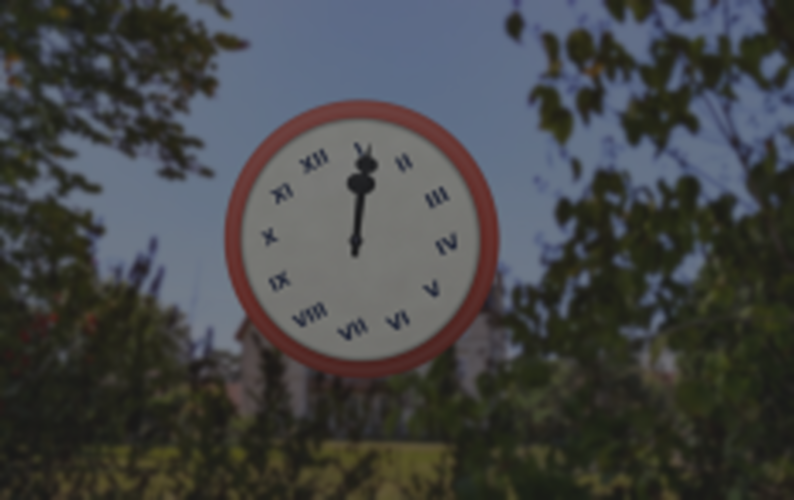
1:06
